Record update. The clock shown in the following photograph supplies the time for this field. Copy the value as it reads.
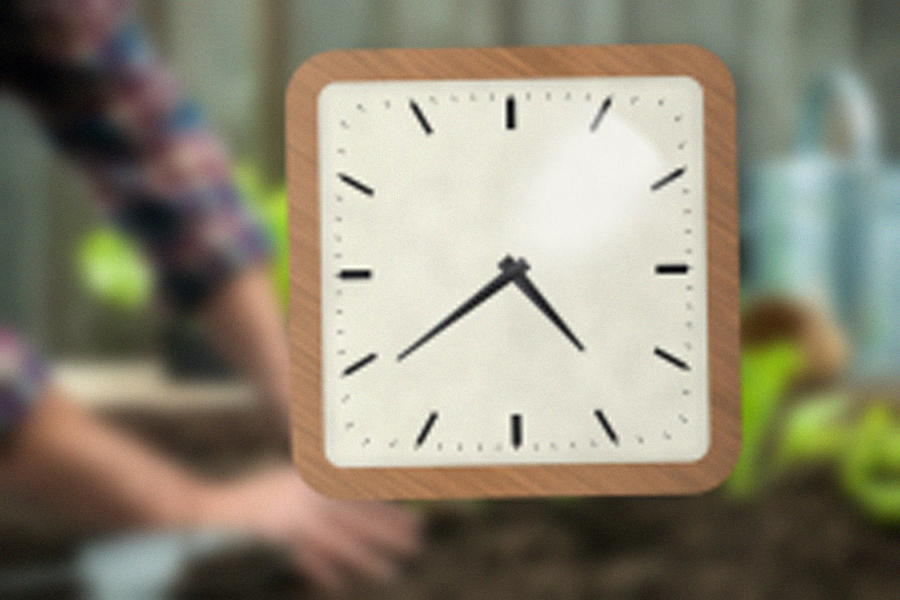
4:39
